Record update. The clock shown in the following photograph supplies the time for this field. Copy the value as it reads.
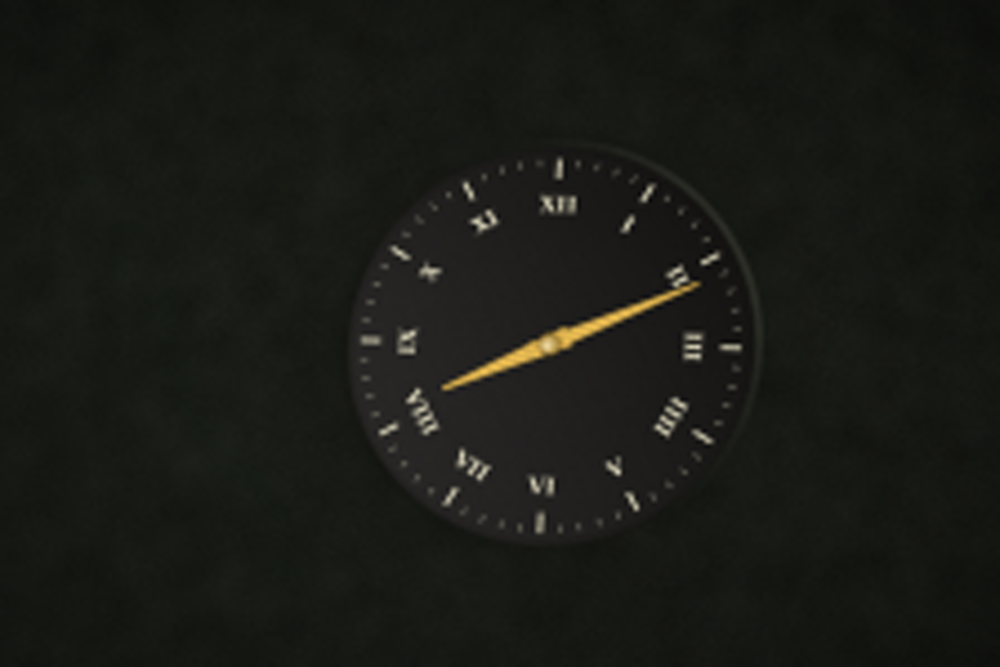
8:11
